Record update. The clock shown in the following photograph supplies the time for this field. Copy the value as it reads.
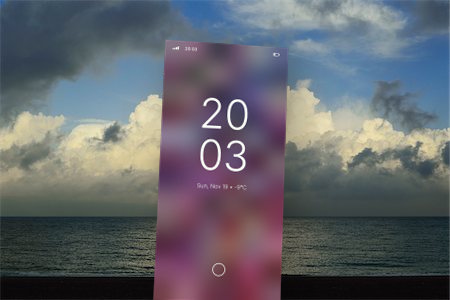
20:03
